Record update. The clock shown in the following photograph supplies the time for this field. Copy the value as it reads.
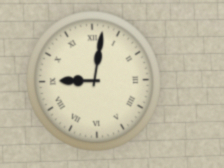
9:02
